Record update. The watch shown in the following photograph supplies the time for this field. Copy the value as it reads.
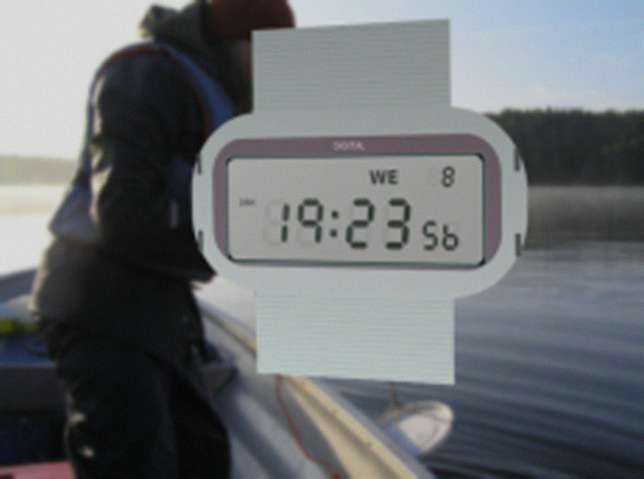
19:23:56
